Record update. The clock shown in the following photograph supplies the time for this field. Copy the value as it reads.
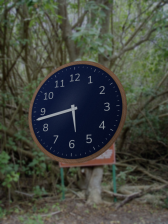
5:43
